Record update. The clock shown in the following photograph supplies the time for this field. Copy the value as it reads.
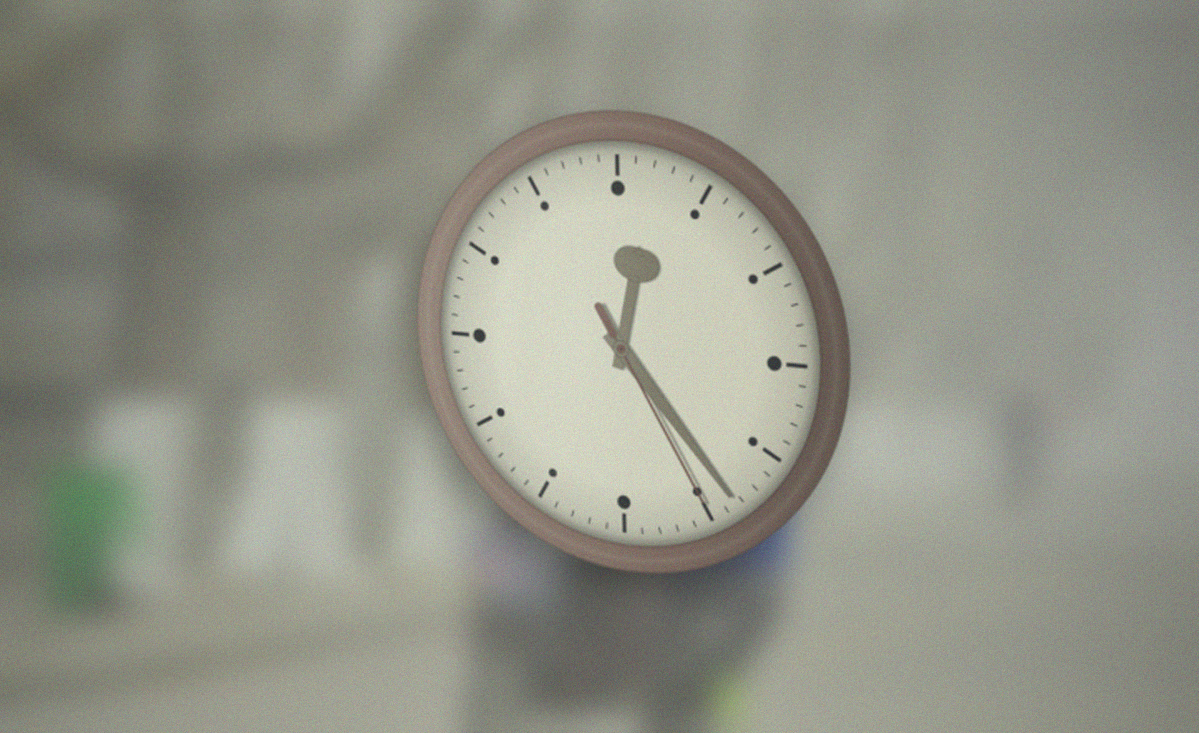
12:23:25
